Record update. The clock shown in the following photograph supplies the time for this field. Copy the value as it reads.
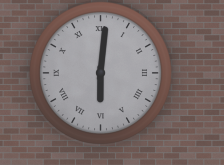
6:01
